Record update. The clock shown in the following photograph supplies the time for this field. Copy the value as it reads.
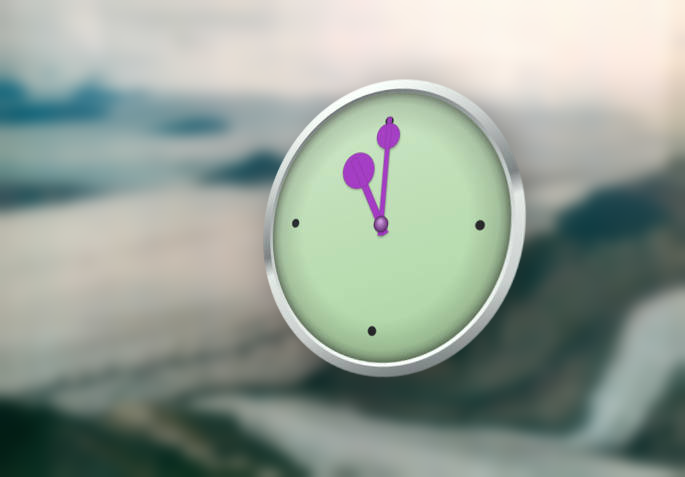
11:00
